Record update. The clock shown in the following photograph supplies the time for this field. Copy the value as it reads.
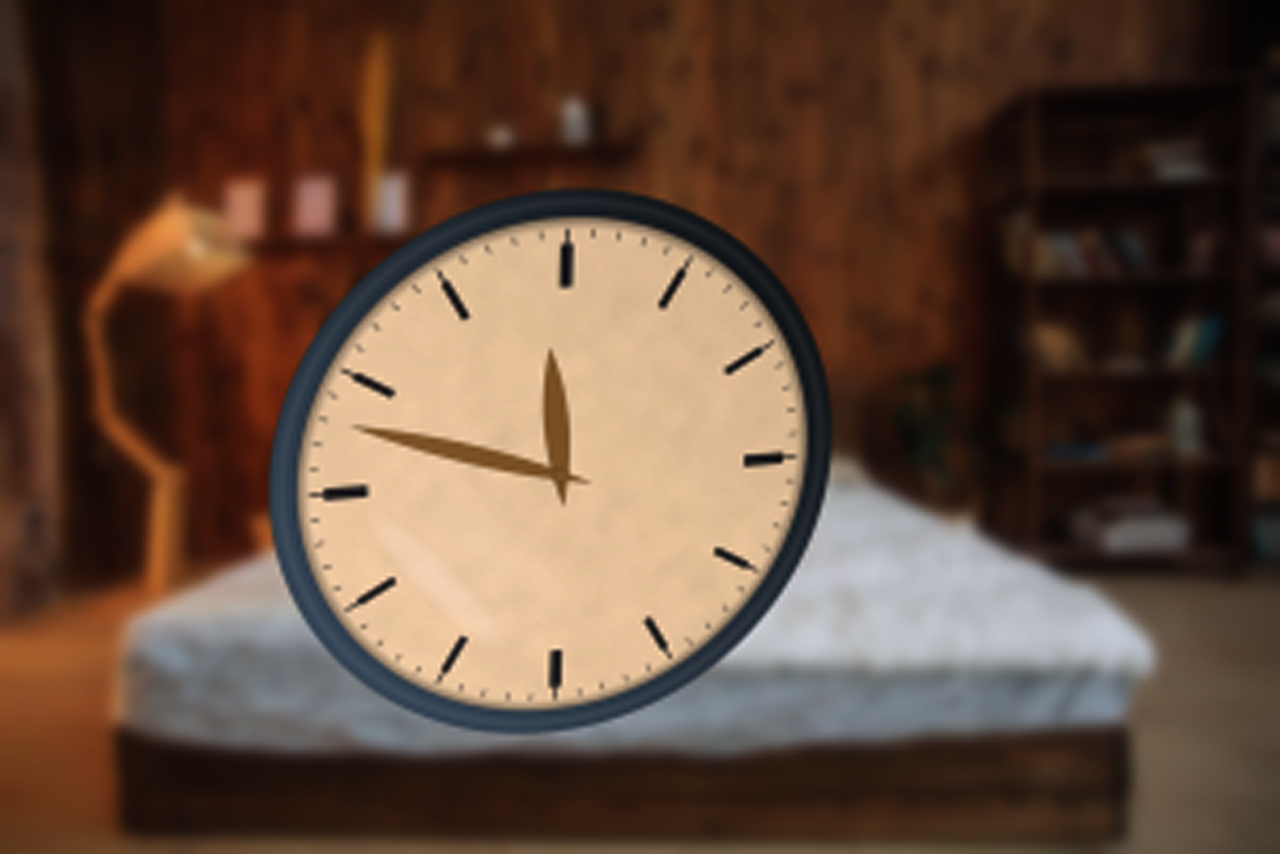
11:48
